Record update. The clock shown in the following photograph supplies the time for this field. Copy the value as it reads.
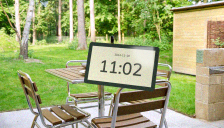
11:02
